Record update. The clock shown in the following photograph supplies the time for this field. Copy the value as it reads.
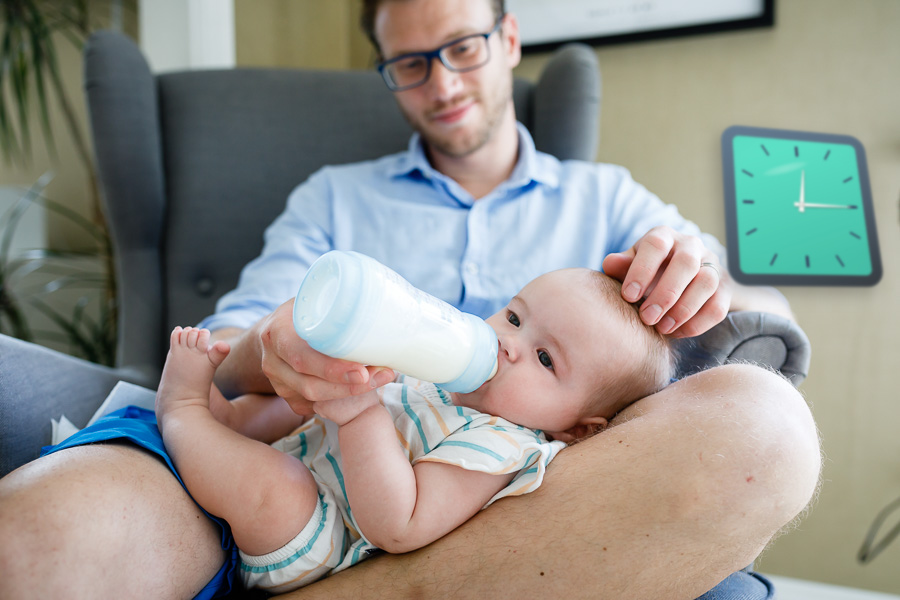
12:15
